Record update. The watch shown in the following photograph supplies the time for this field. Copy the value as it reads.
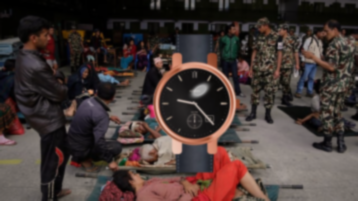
9:23
